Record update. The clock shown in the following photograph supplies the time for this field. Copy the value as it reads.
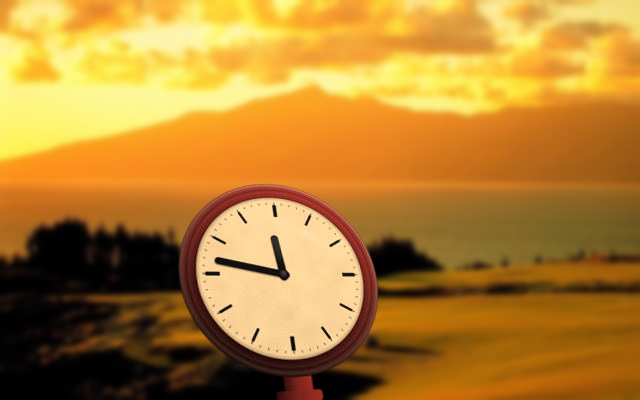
11:47
